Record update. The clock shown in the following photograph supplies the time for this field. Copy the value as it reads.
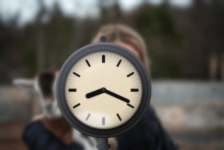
8:19
